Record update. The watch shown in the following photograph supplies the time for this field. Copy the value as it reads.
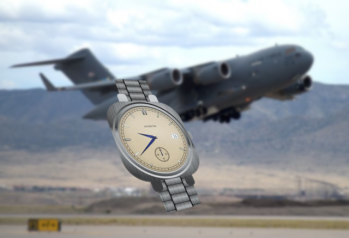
9:39
